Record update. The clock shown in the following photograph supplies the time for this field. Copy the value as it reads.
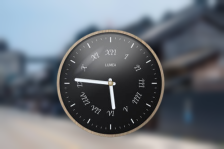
5:46
